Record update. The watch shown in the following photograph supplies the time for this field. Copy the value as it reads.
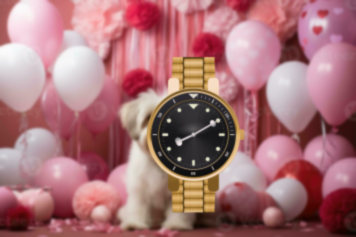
8:10
